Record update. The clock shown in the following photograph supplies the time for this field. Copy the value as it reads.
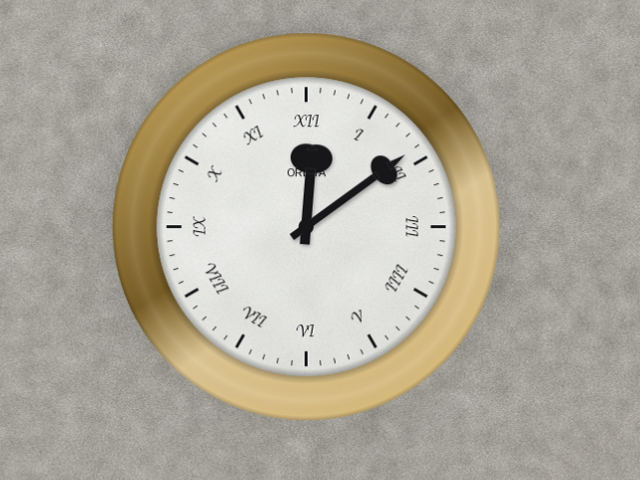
12:09
